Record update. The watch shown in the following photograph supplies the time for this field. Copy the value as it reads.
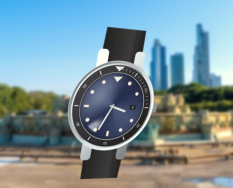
3:34
